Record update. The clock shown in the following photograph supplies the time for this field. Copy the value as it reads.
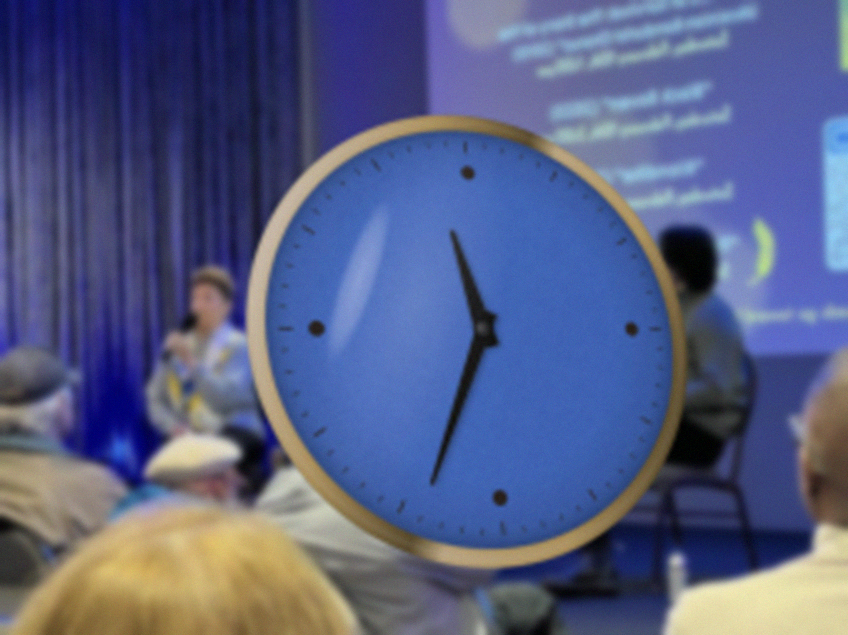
11:34
